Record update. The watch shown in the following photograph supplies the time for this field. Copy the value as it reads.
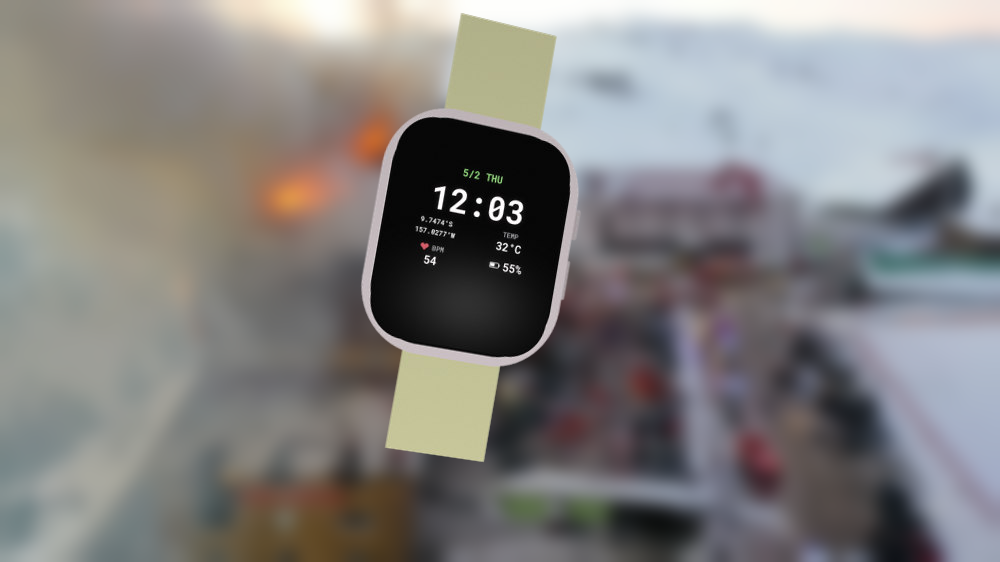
12:03
